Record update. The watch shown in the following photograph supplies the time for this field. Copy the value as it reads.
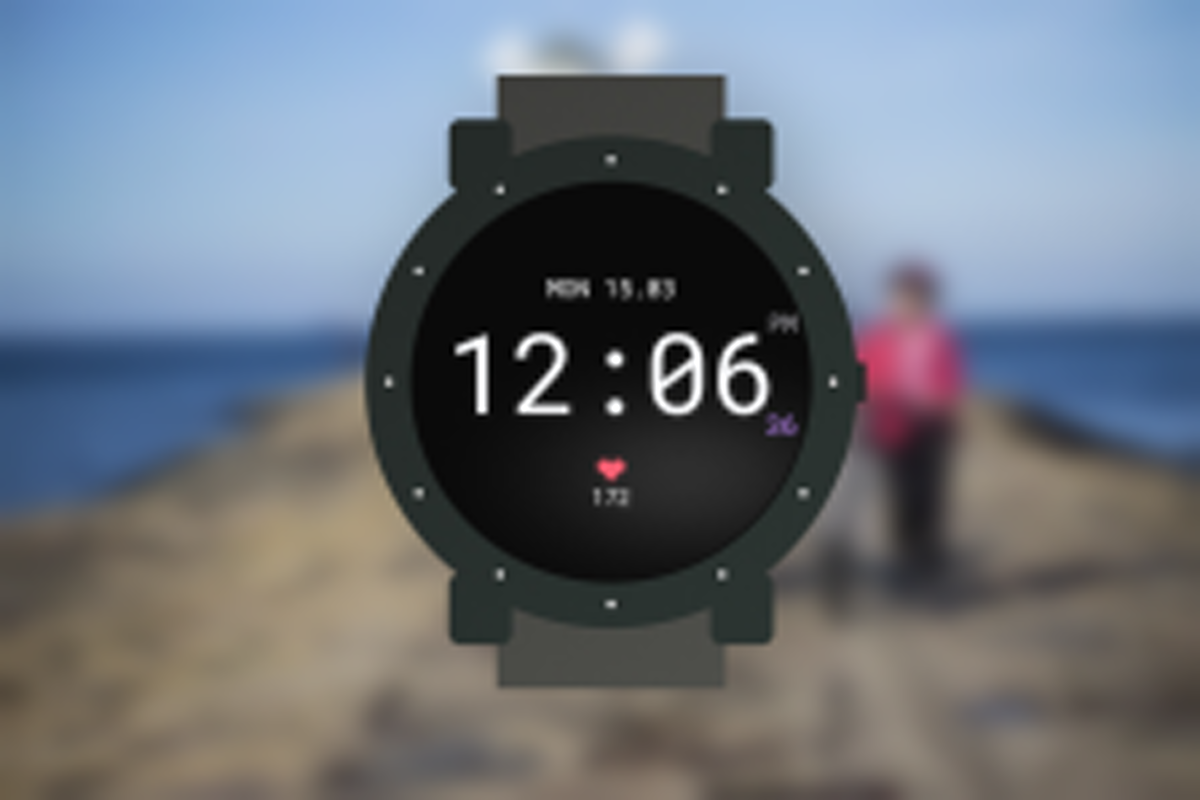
12:06
